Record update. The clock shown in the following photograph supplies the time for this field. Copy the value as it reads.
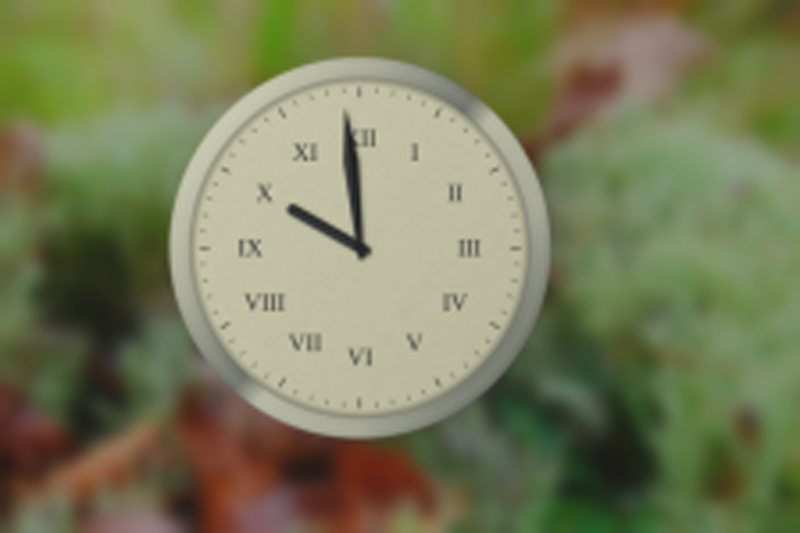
9:59
